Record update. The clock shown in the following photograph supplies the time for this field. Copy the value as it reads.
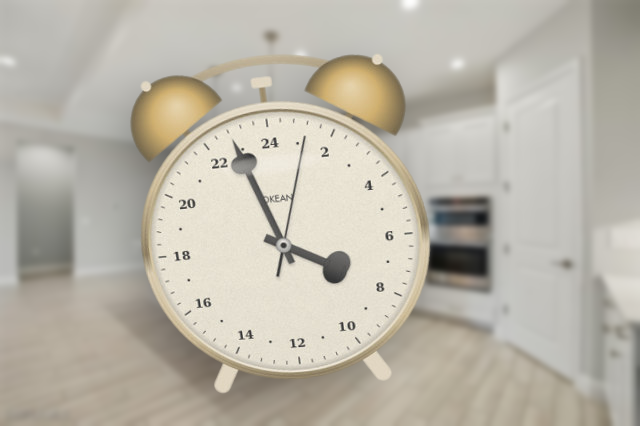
7:57:03
